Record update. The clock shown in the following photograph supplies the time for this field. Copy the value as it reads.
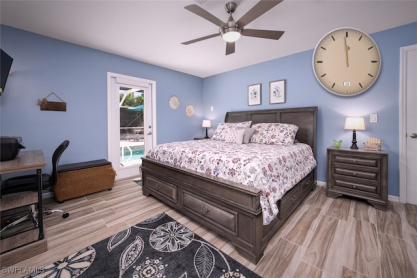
11:59
